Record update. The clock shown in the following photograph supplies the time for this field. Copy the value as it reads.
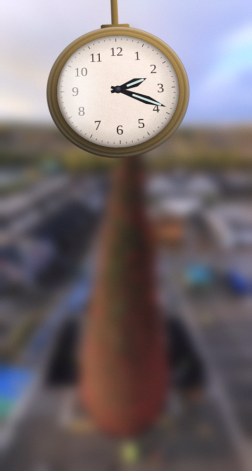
2:19
